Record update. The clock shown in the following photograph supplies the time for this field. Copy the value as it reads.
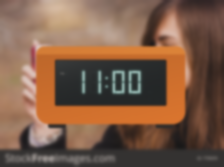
11:00
